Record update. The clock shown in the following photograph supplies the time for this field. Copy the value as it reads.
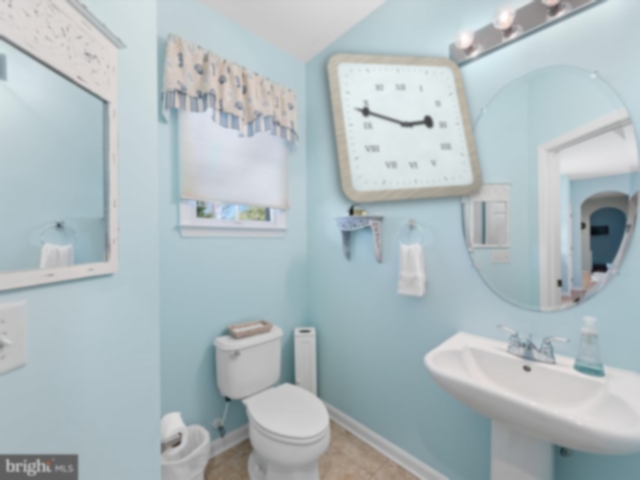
2:48
